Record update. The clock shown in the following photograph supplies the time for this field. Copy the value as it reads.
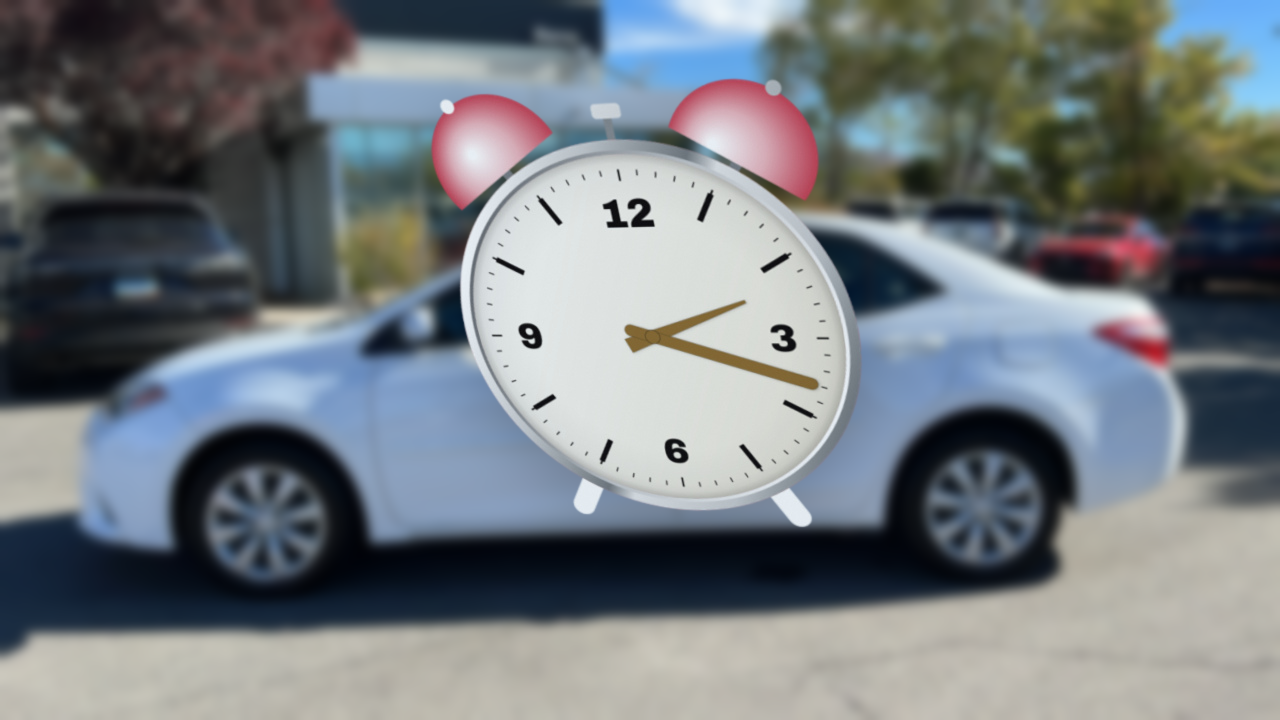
2:18
